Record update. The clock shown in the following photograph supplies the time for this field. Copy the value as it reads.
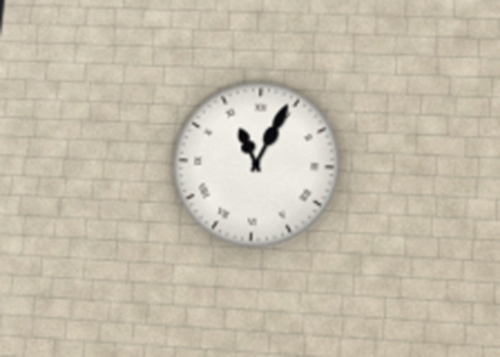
11:04
